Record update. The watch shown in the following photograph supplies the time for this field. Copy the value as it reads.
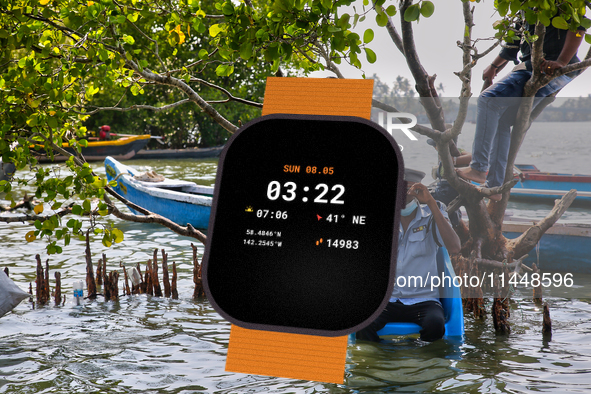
3:22
